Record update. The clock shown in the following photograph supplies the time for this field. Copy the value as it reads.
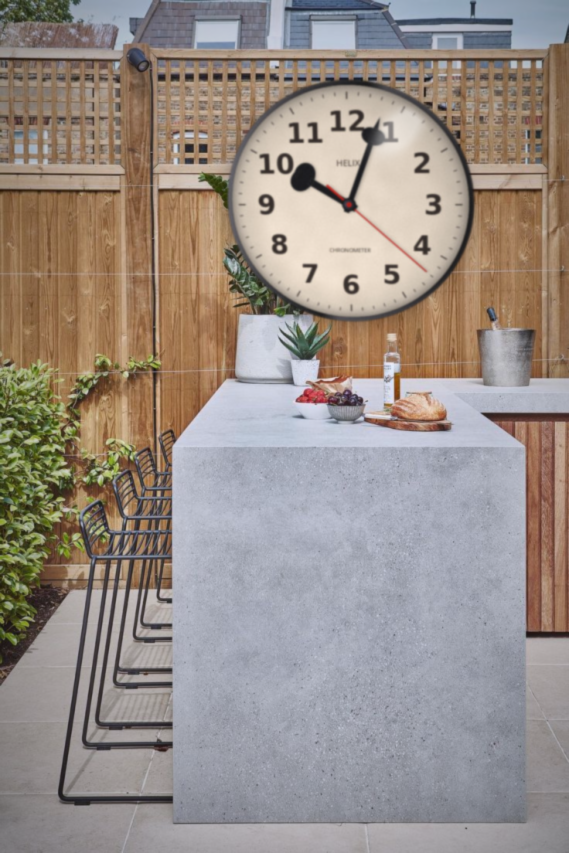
10:03:22
